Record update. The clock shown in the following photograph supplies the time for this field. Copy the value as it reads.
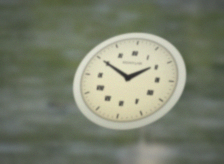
1:50
